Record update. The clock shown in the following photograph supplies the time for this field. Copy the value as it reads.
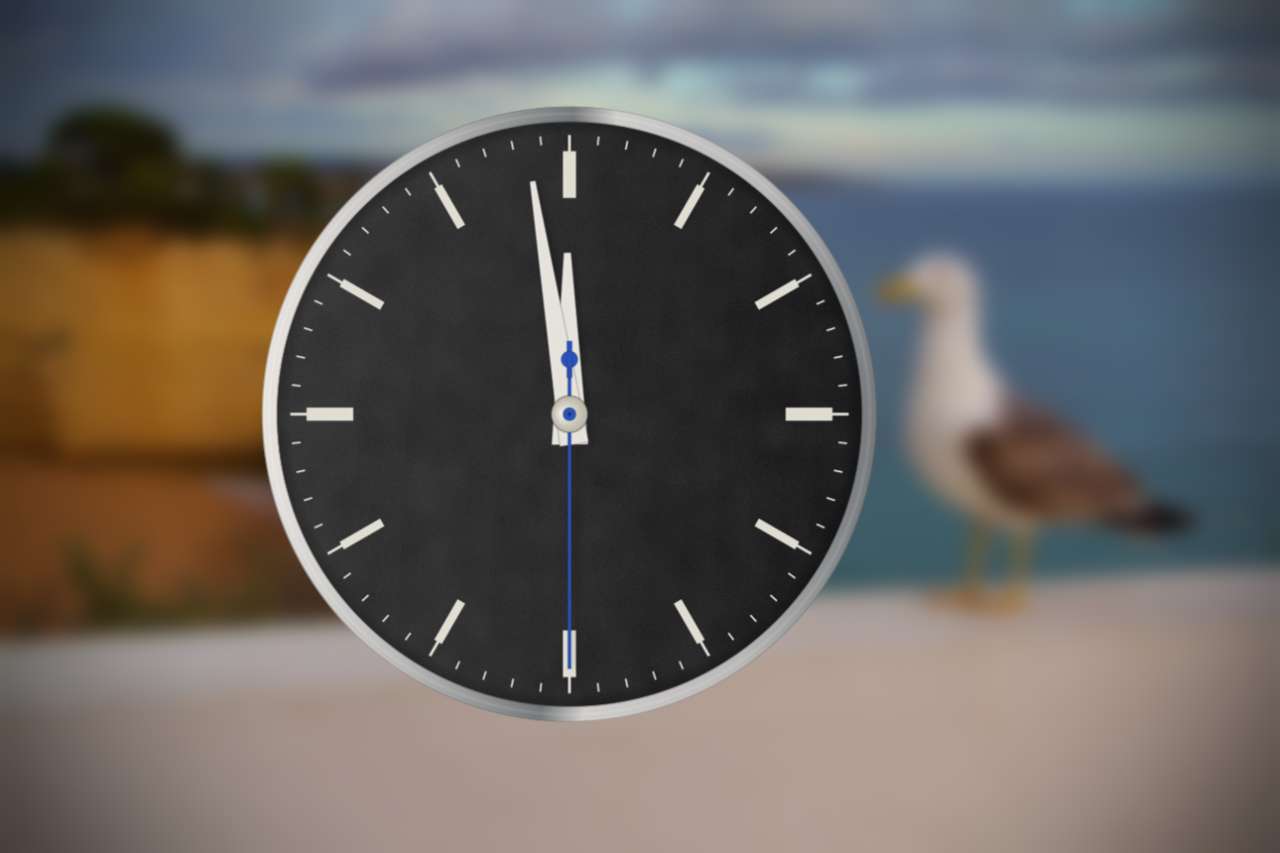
11:58:30
